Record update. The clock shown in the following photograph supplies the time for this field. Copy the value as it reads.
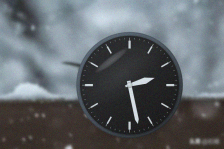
2:28
